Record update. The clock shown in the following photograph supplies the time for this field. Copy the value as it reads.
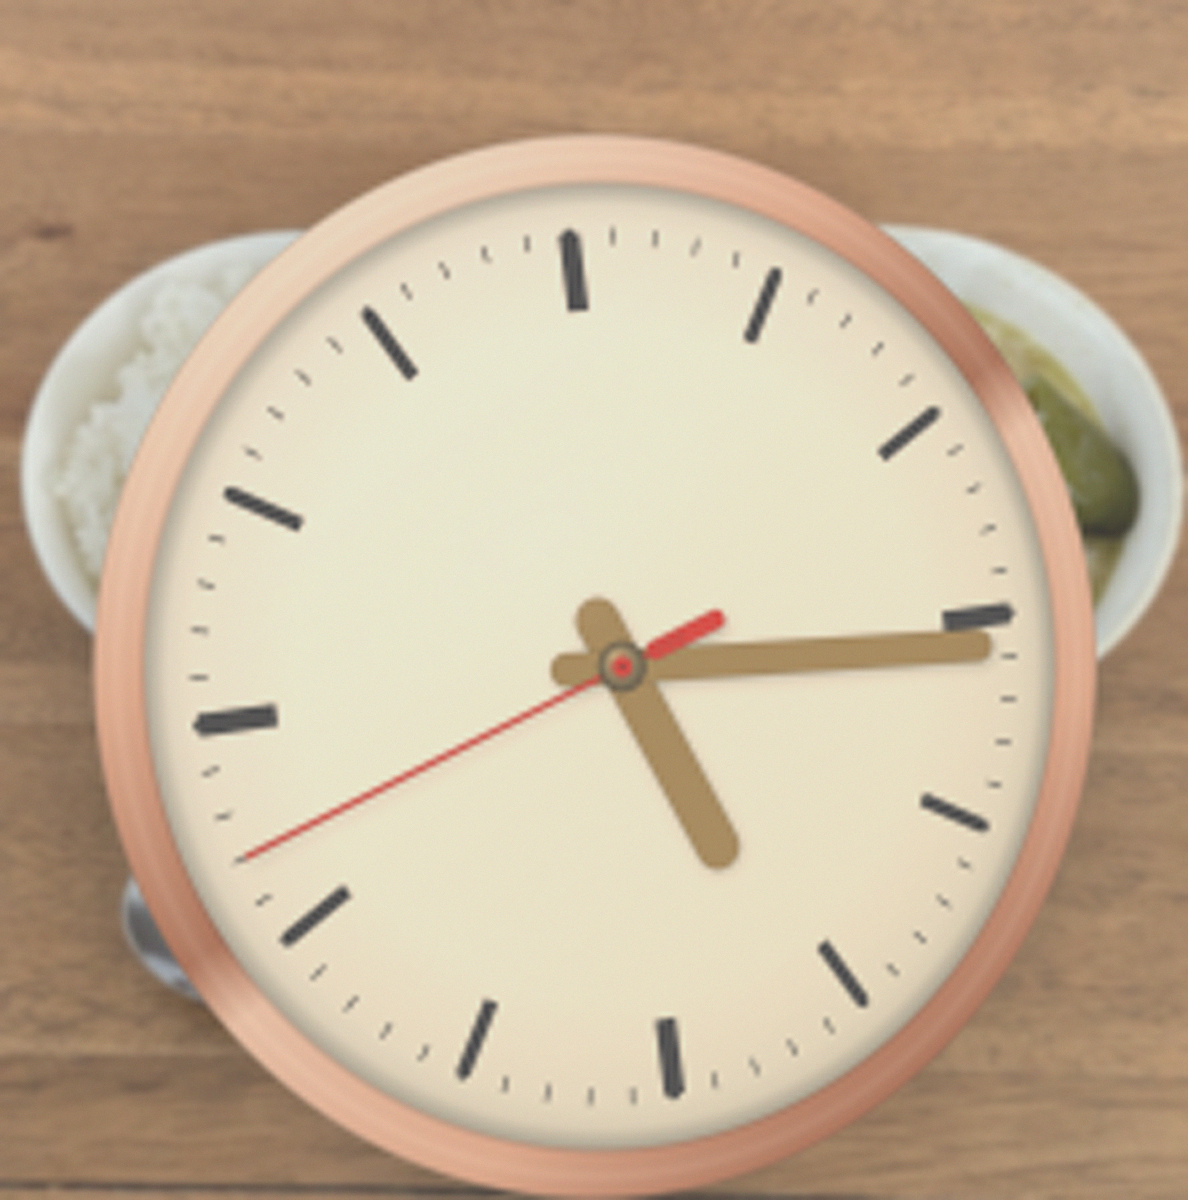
5:15:42
